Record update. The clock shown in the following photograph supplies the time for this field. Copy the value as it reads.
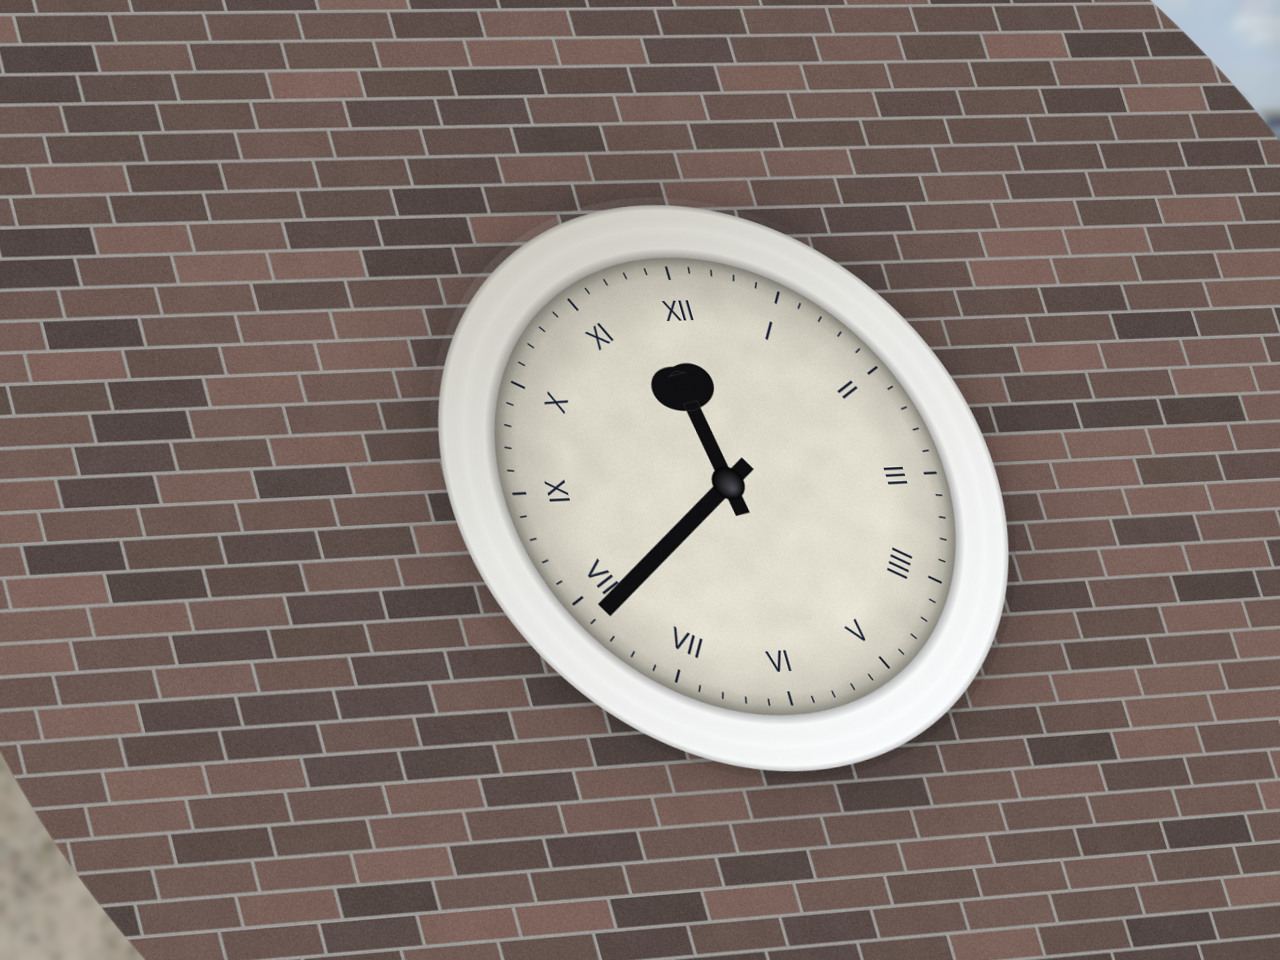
11:39
